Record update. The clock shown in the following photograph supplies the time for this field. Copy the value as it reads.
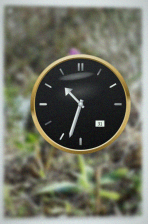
10:33
